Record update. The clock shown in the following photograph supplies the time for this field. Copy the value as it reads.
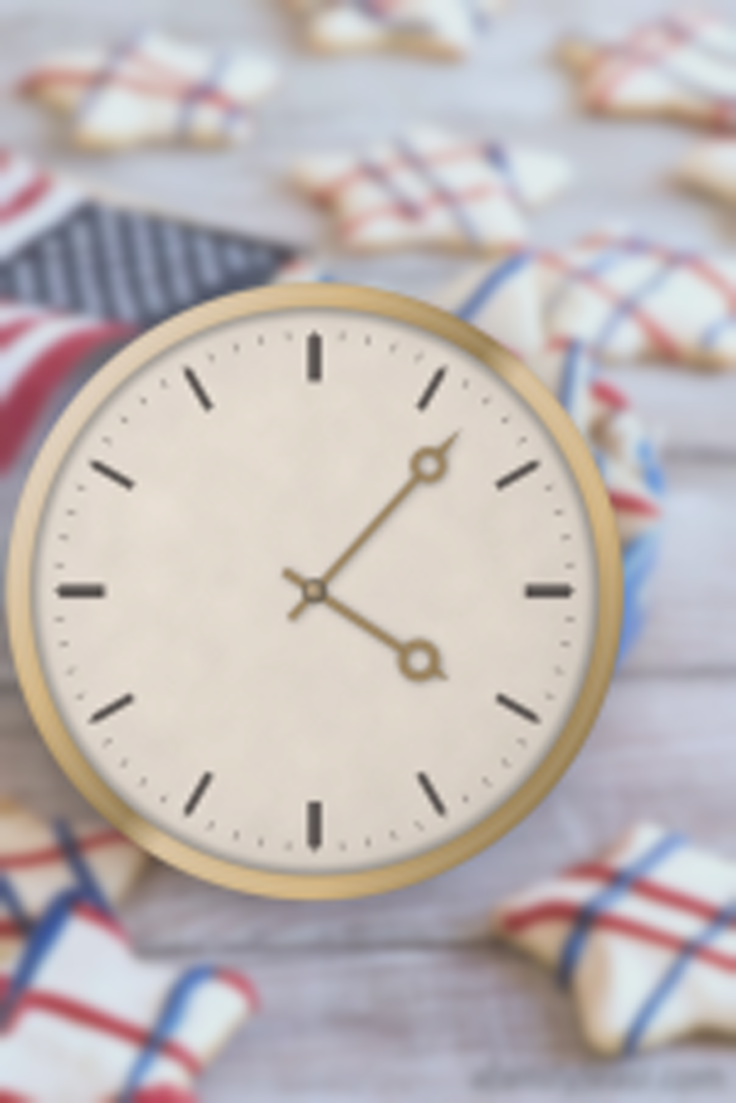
4:07
